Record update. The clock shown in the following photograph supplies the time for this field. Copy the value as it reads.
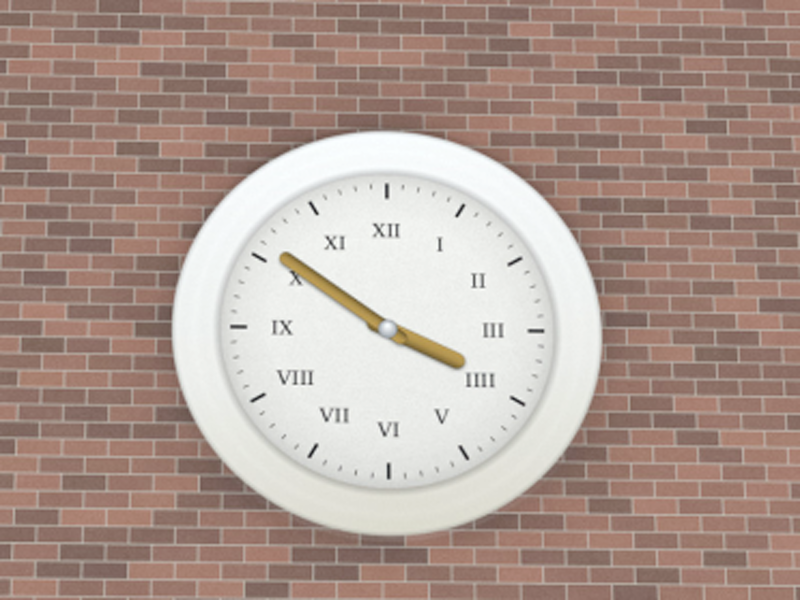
3:51
